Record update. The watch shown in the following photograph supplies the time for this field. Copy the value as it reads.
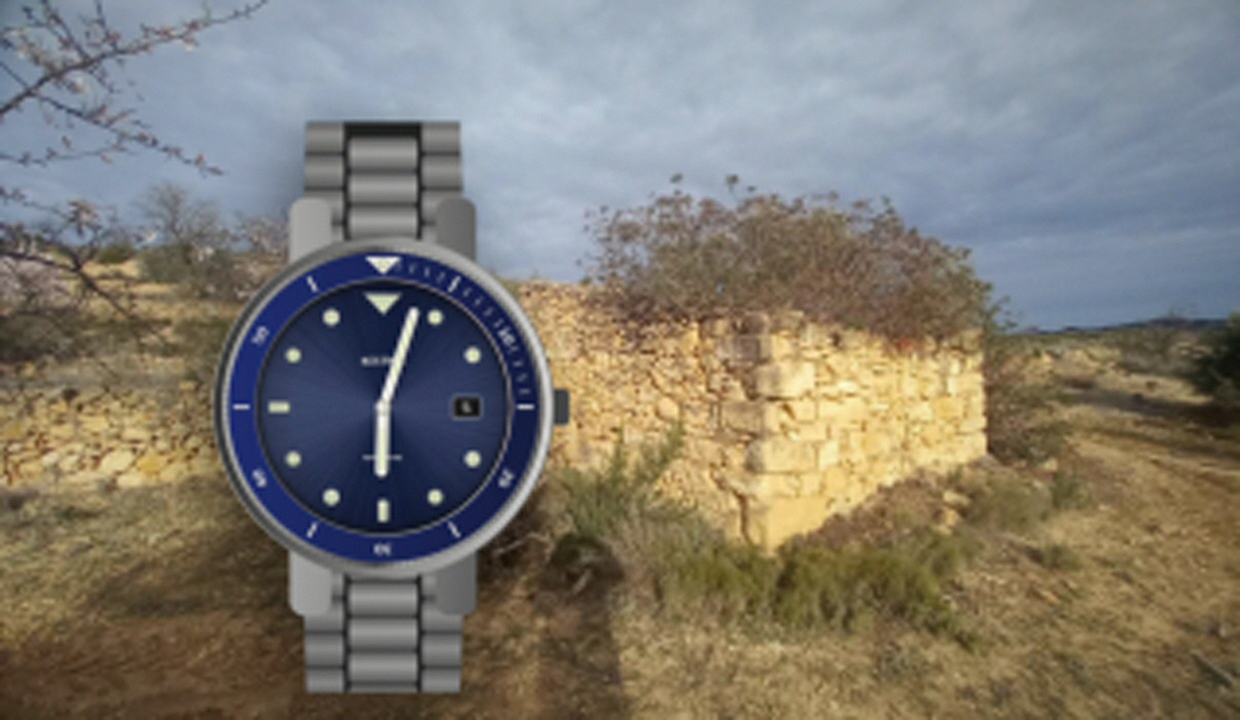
6:03
